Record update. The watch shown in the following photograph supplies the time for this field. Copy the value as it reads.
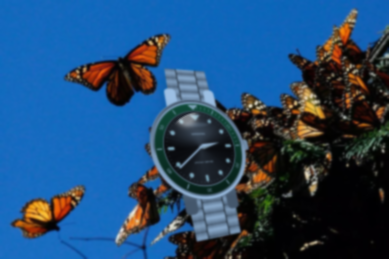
2:39
